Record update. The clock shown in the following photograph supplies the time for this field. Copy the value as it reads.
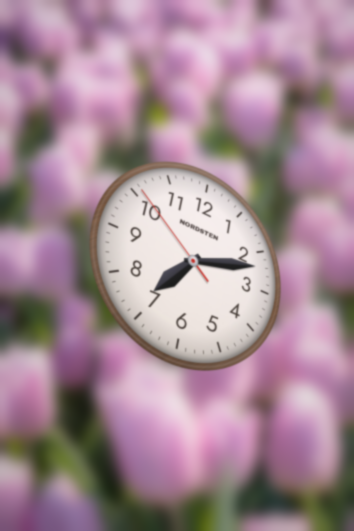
7:11:51
